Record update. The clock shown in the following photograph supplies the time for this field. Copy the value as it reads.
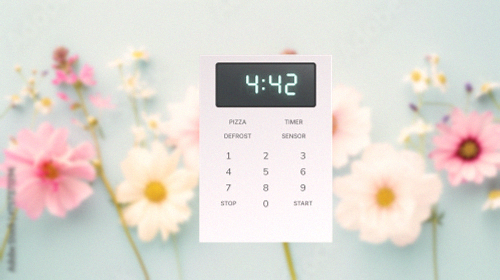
4:42
